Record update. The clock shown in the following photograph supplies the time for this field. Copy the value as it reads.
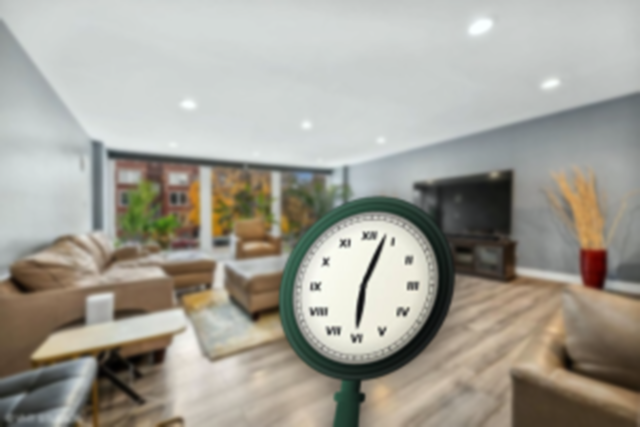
6:03
